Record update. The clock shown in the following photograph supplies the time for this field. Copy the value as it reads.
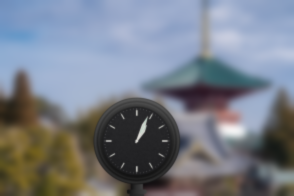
1:04
